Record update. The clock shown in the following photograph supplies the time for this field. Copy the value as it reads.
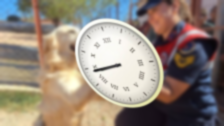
8:44
